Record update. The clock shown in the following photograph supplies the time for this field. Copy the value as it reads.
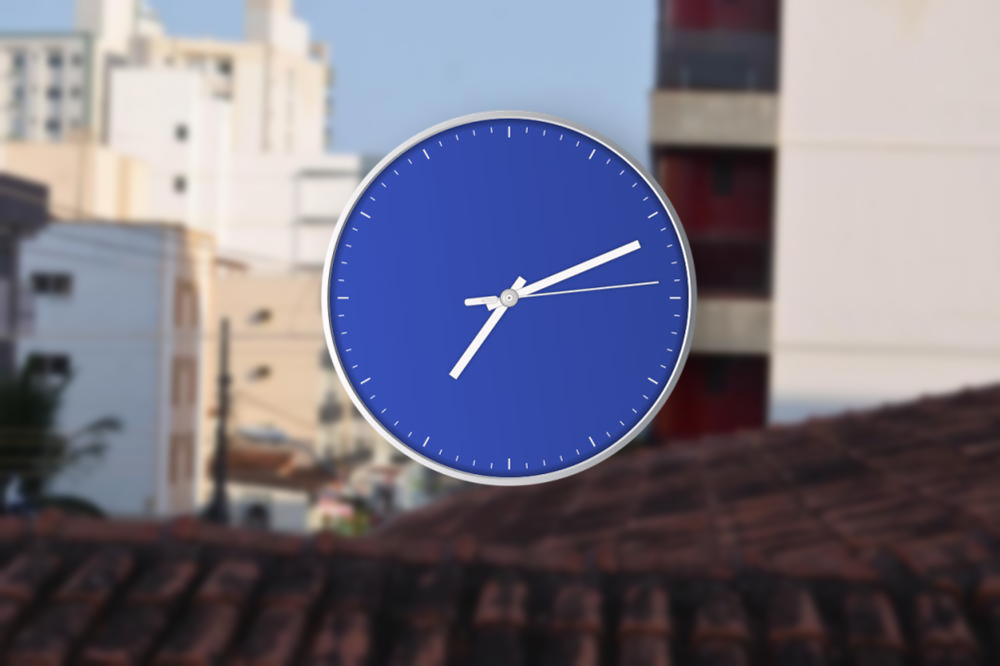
7:11:14
